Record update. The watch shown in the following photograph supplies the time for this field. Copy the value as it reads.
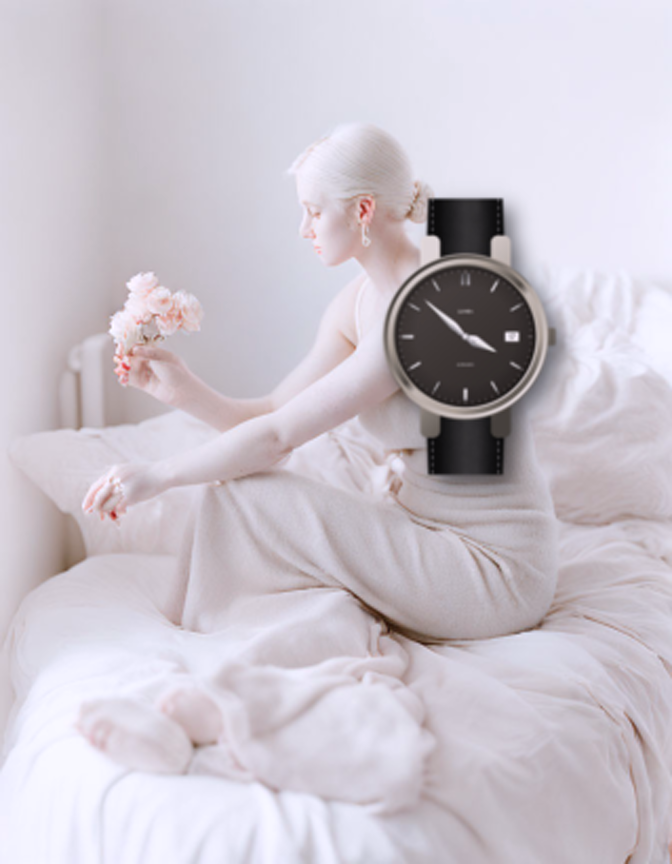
3:52
